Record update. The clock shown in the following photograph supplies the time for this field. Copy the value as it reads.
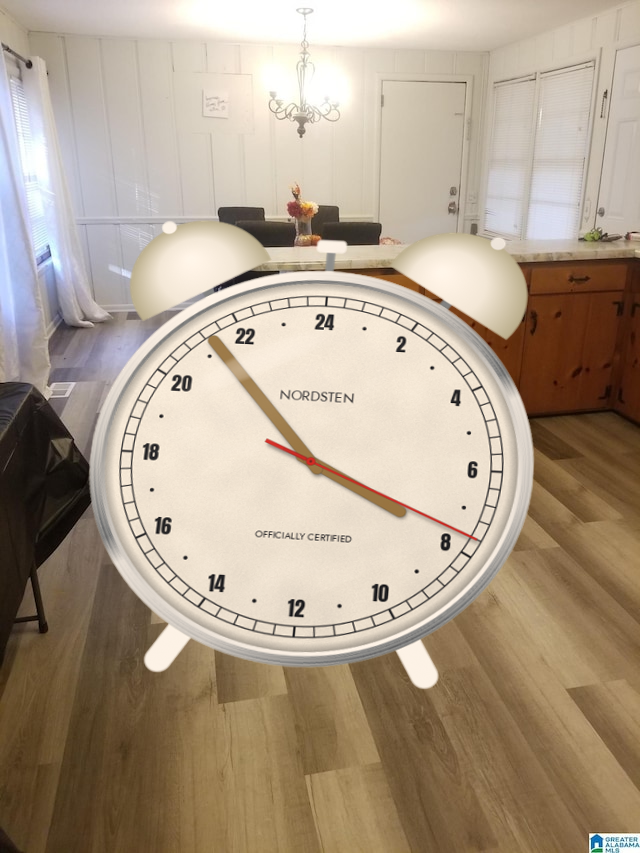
7:53:19
